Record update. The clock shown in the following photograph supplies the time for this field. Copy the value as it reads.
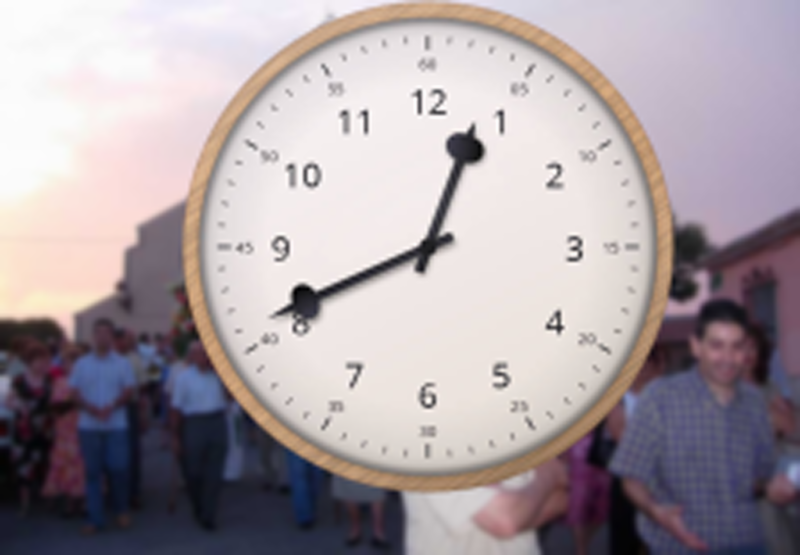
12:41
